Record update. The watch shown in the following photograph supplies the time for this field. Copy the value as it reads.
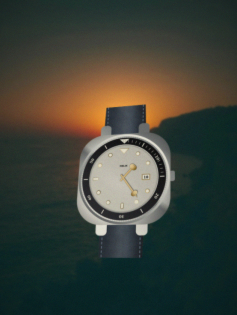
1:24
